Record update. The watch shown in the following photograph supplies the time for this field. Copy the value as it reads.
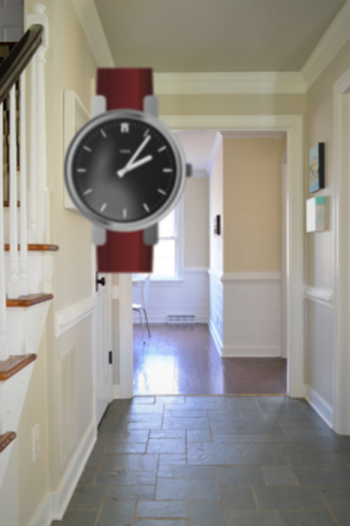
2:06
